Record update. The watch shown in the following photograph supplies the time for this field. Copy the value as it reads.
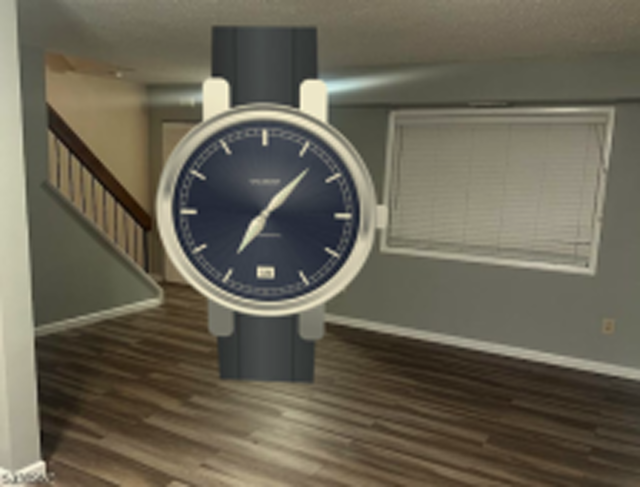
7:07
